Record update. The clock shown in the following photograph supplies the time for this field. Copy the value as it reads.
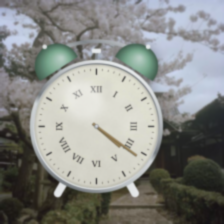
4:21
